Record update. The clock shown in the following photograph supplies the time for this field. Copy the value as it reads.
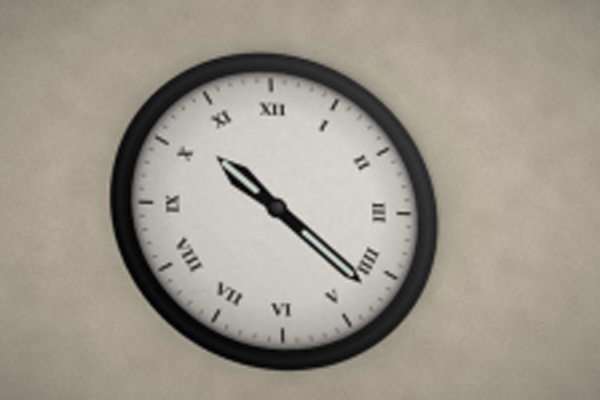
10:22
